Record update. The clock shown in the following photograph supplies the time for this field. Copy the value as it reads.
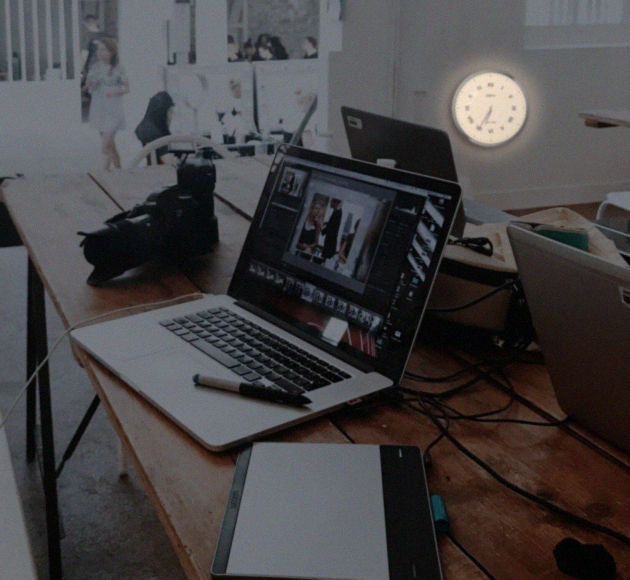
6:35
